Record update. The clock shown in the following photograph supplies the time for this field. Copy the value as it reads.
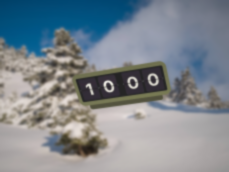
10:00
